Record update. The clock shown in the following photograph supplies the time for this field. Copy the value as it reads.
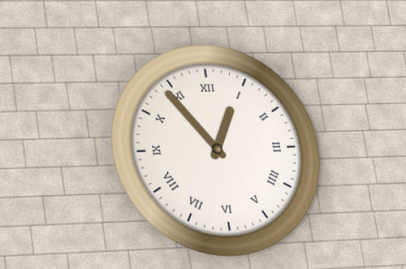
12:54
